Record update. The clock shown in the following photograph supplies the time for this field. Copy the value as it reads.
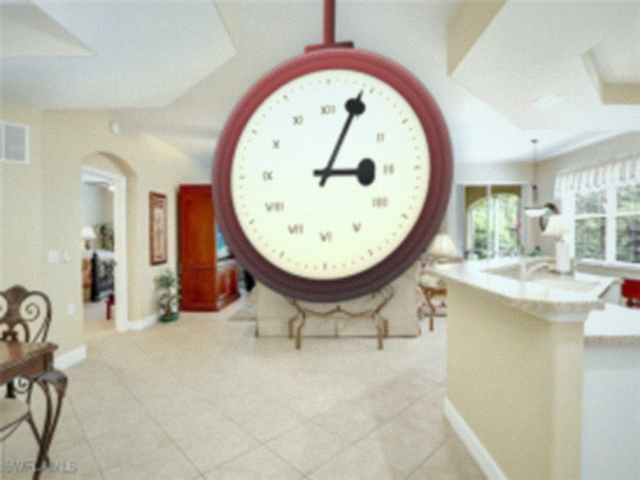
3:04
